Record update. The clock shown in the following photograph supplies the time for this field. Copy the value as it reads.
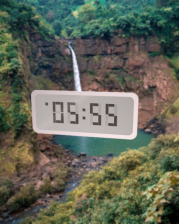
5:55
